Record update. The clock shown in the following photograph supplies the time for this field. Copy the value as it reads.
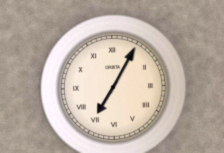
7:05
